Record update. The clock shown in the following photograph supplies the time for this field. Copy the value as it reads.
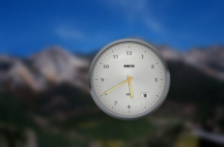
5:40
